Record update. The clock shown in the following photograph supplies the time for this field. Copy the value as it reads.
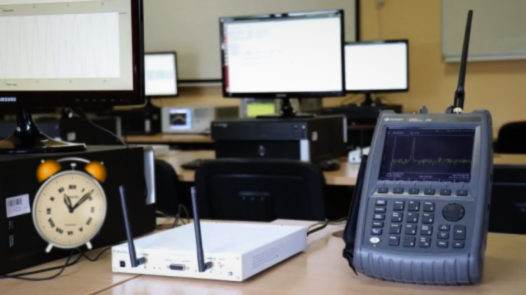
11:08
